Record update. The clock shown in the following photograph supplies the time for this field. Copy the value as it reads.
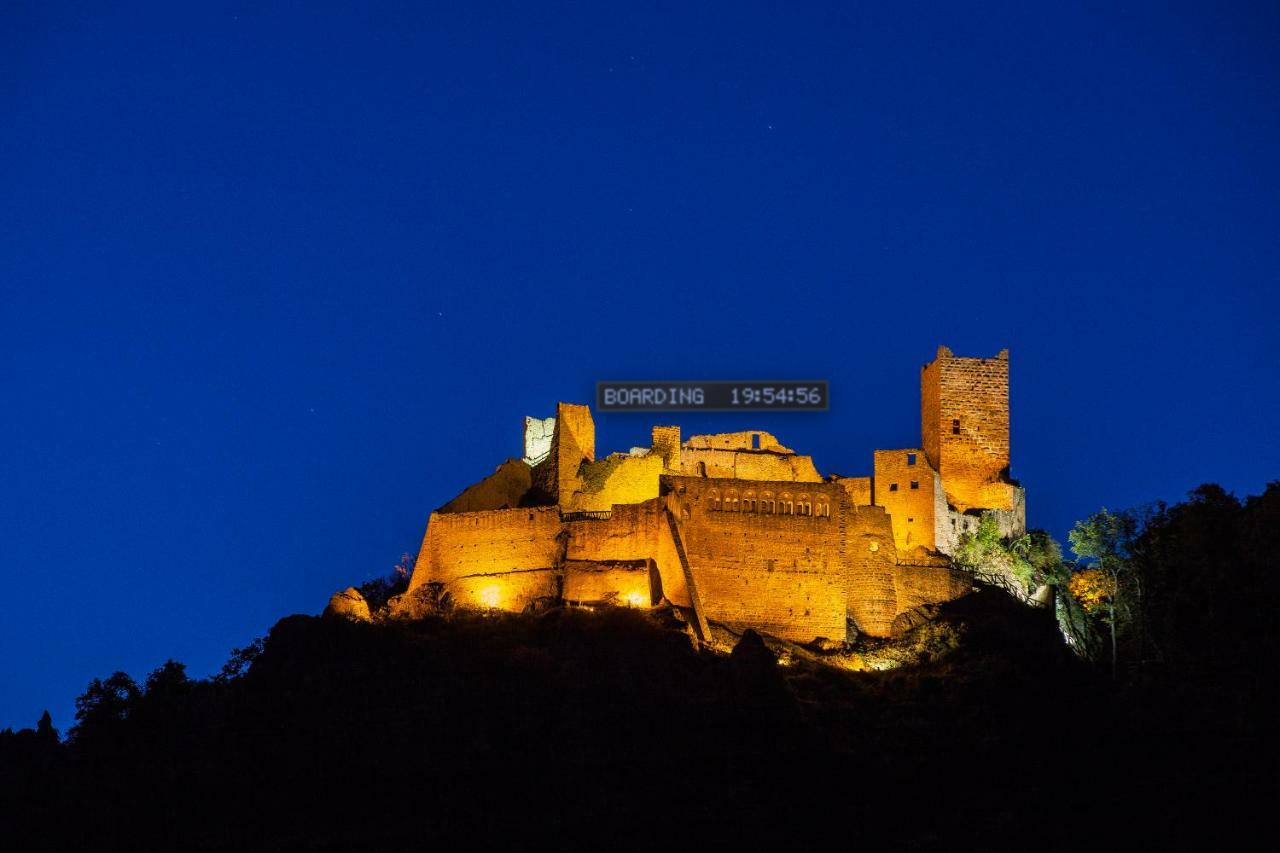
19:54:56
